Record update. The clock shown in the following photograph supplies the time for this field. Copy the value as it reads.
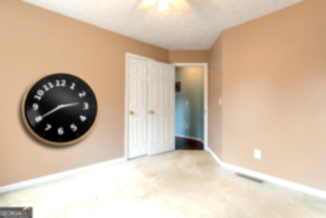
2:40
